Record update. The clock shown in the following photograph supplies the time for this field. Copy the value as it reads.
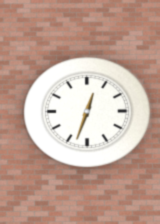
12:33
